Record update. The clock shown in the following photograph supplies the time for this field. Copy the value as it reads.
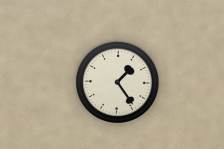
1:24
